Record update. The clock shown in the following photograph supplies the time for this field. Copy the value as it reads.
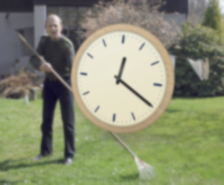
12:20
